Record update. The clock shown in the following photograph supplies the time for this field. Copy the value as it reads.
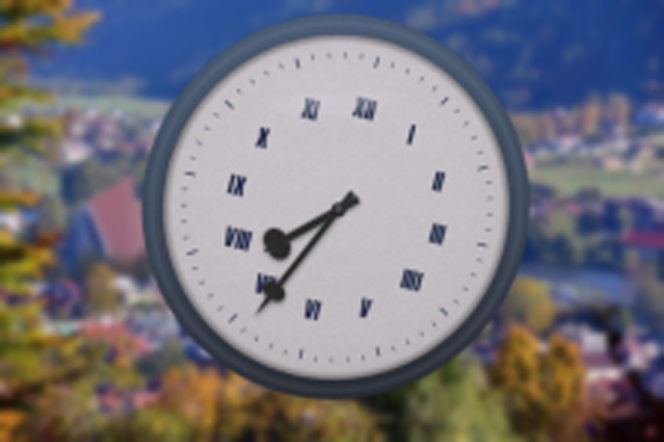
7:34
